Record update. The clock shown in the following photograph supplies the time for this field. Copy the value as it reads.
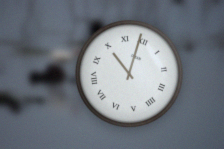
9:59
